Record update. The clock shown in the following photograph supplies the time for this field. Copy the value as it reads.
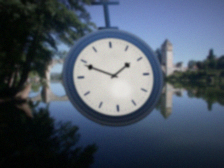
1:49
